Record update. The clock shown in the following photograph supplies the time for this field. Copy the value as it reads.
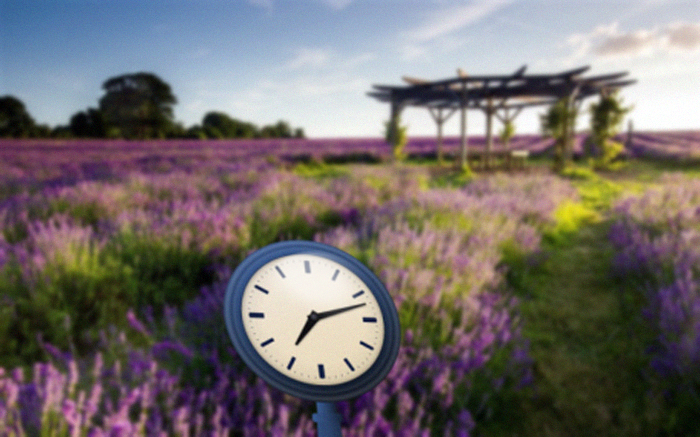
7:12
